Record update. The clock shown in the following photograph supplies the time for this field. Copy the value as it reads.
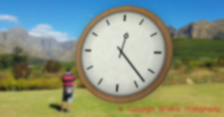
12:23
